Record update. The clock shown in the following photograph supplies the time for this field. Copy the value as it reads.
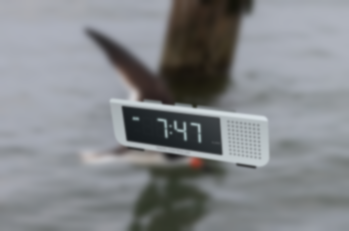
7:47
